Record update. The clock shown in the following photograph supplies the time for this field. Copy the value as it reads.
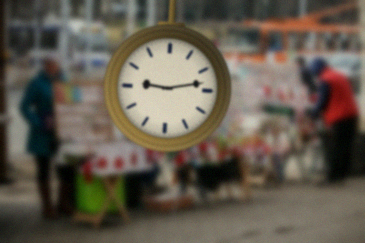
9:13
